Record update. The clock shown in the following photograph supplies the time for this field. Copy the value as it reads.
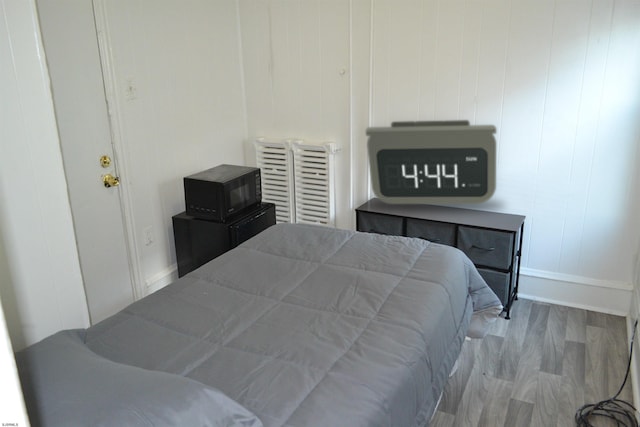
4:44
